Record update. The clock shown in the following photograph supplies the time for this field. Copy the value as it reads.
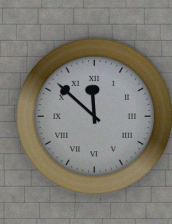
11:52
